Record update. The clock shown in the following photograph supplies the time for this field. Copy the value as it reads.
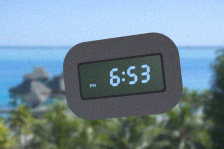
6:53
